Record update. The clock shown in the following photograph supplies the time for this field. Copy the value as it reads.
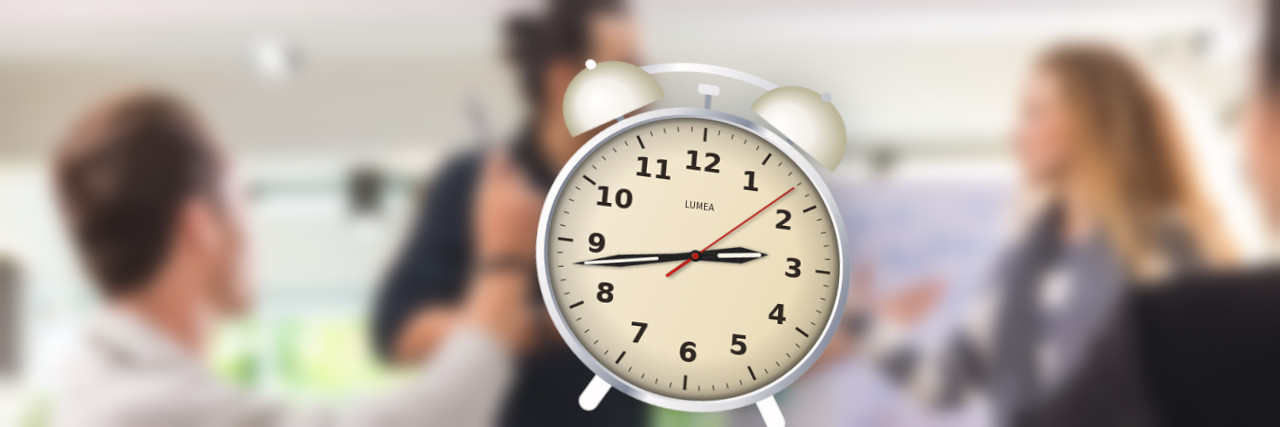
2:43:08
